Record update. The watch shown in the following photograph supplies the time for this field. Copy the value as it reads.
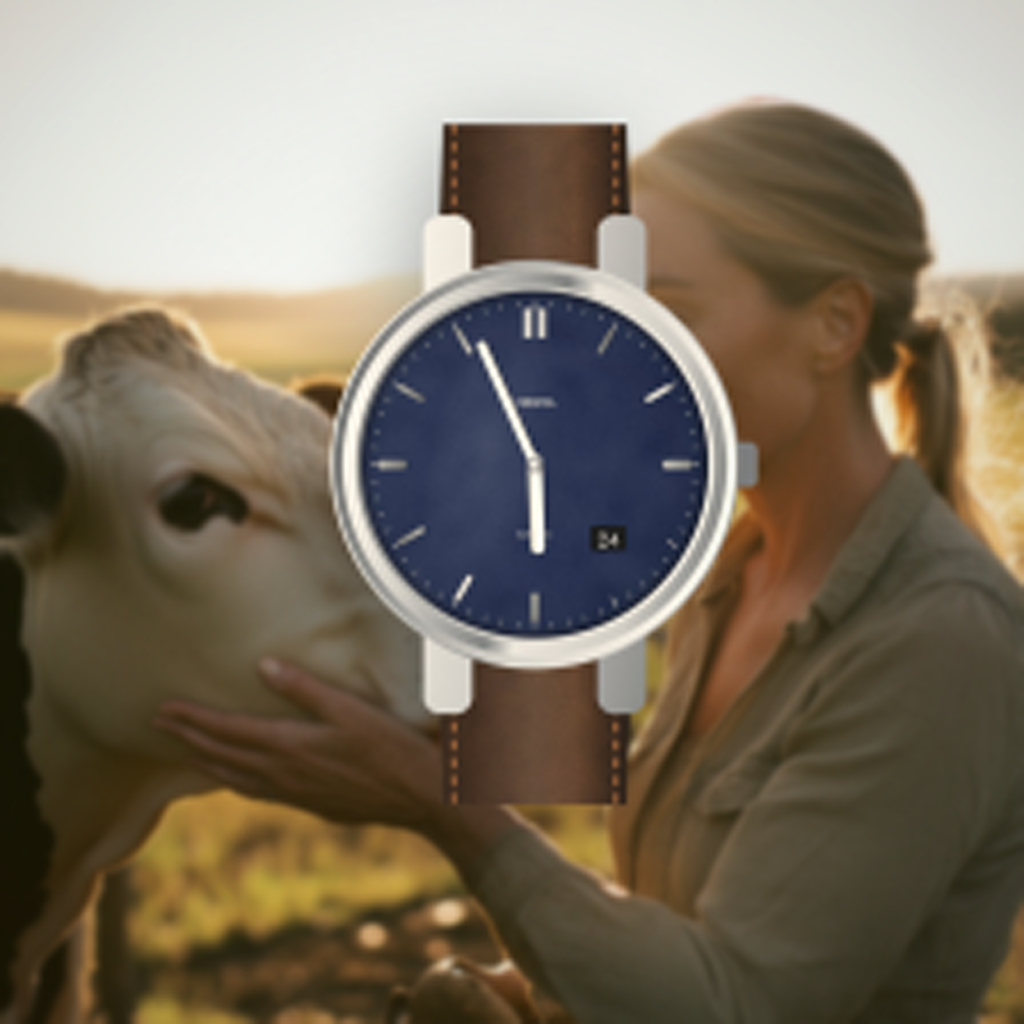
5:56
